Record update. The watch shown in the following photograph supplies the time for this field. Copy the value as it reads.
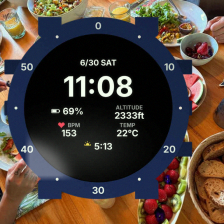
11:08
